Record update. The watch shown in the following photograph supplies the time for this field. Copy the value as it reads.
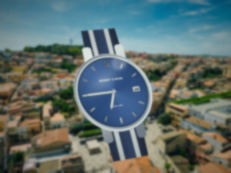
6:45
